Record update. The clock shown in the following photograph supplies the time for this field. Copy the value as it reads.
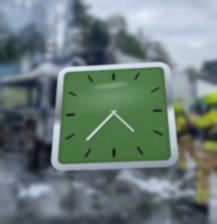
4:37
